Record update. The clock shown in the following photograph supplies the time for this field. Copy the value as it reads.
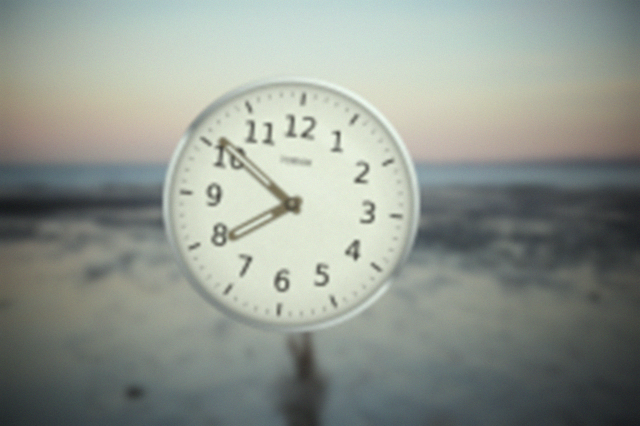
7:51
